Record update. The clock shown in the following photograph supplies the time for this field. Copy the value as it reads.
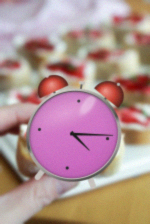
4:14
